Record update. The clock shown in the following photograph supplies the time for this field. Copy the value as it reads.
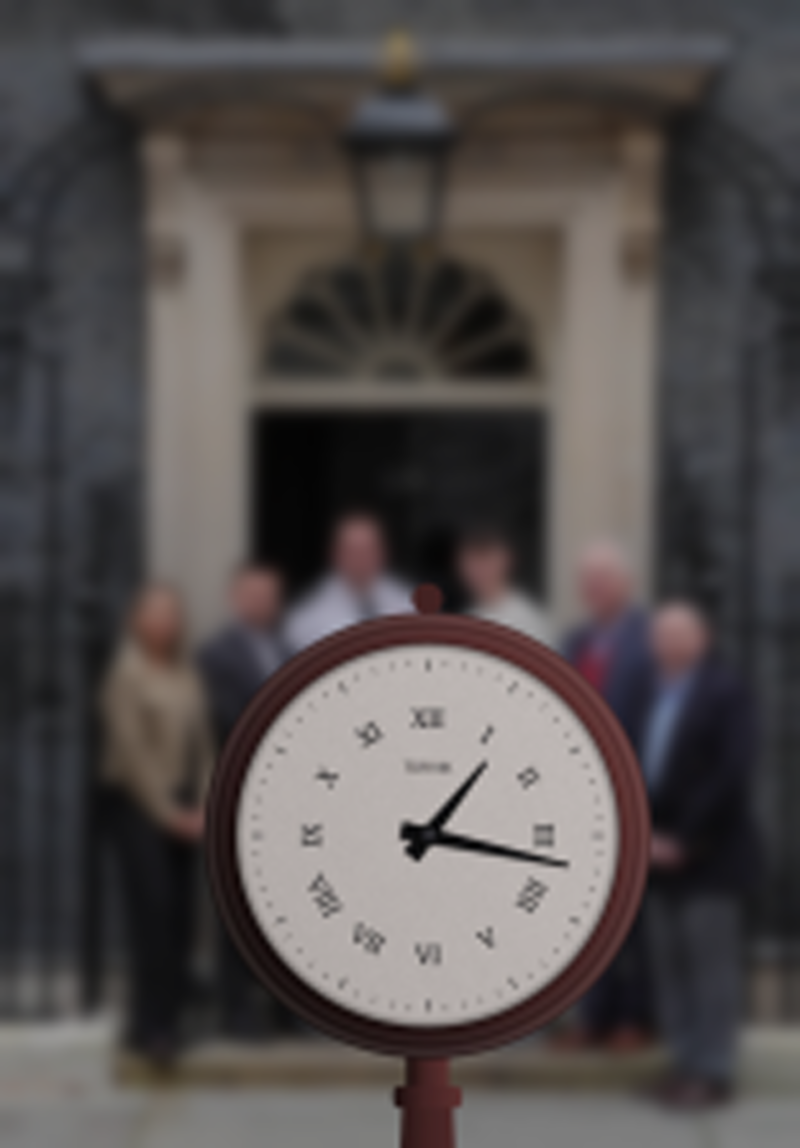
1:17
